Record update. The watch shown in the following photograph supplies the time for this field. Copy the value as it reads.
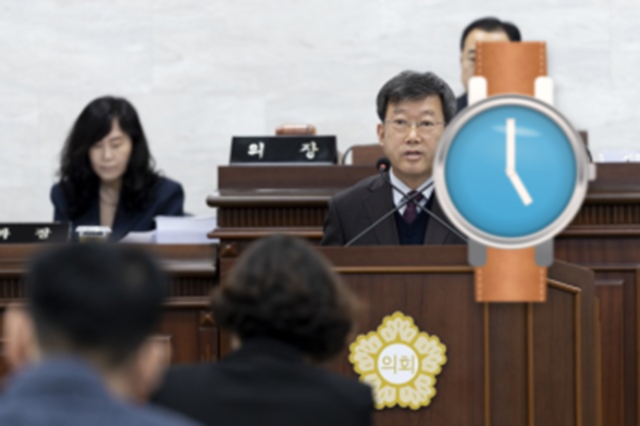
5:00
